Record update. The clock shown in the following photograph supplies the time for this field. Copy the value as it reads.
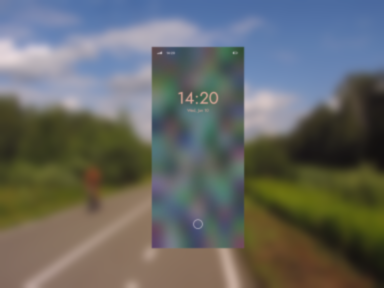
14:20
